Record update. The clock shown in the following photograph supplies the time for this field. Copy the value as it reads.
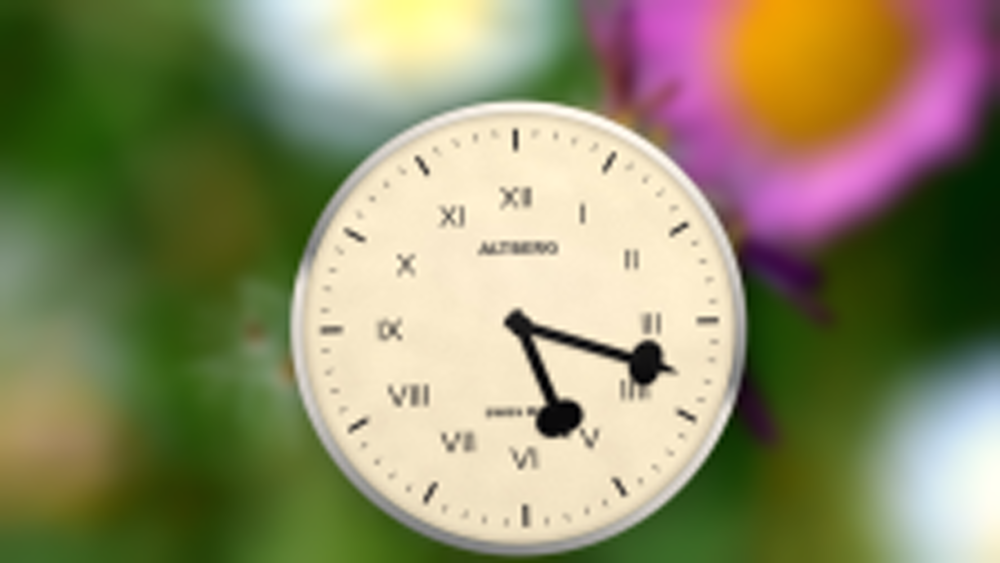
5:18
